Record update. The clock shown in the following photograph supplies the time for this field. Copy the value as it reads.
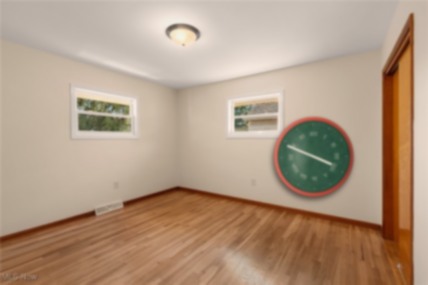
3:49
